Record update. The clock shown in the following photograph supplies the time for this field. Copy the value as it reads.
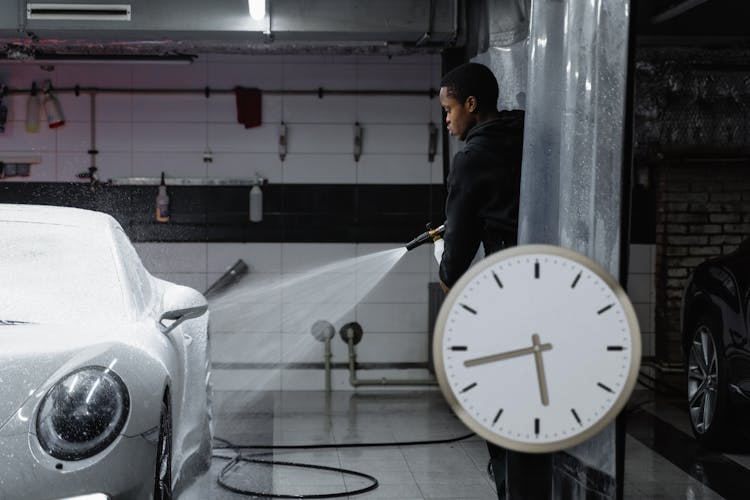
5:43
